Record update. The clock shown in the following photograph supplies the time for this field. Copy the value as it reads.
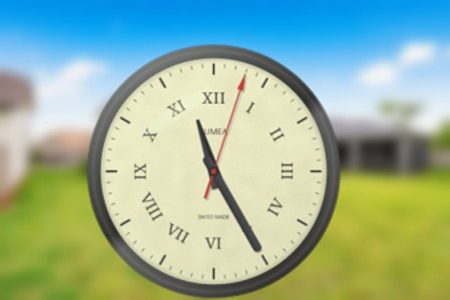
11:25:03
